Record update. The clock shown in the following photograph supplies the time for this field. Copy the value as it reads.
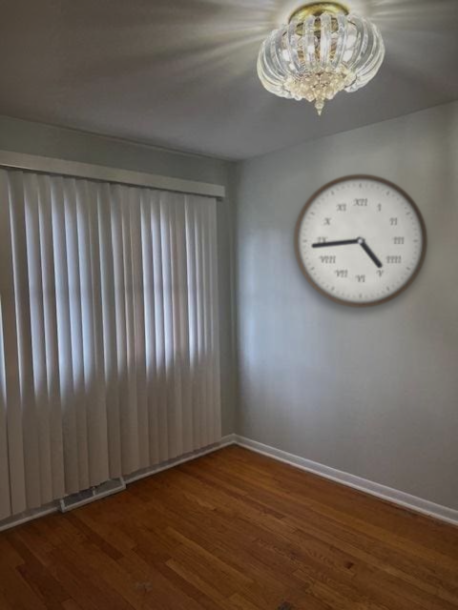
4:44
